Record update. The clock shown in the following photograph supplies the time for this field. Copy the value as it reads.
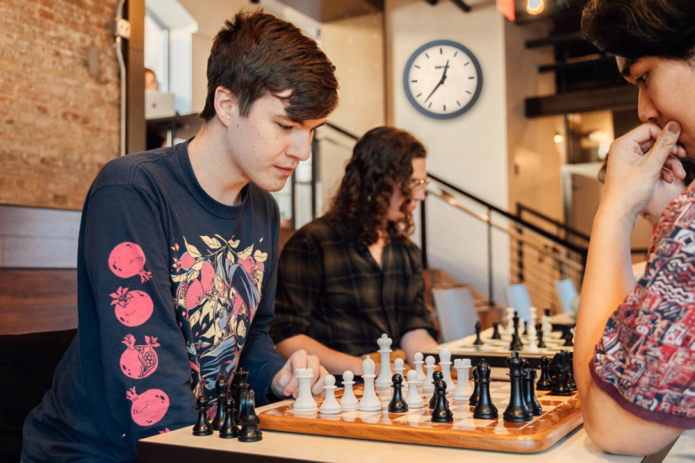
12:37
